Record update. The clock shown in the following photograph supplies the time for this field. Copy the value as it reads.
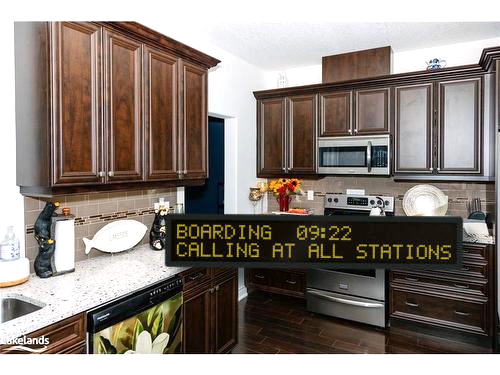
9:22
